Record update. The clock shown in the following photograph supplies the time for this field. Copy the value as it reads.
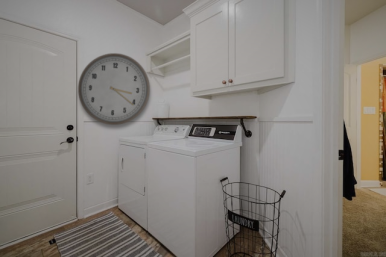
3:21
